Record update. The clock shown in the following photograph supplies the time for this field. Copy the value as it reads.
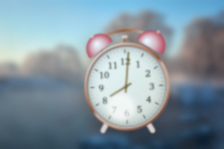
8:01
